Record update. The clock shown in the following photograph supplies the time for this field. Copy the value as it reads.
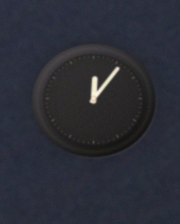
12:06
